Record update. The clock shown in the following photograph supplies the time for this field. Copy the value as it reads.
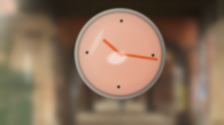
10:16
